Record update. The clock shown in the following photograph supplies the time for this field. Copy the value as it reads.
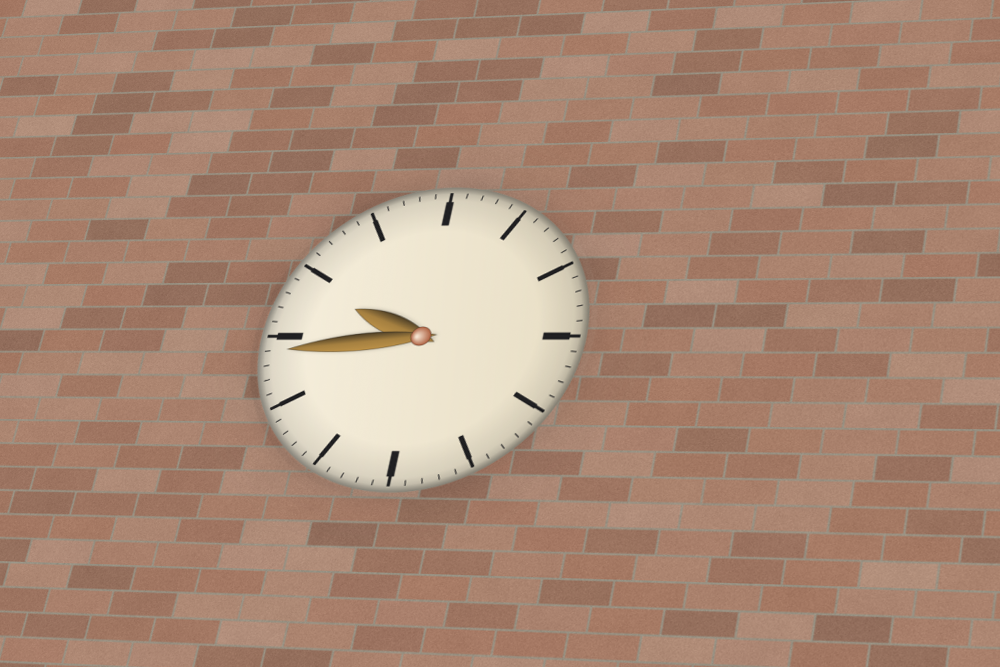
9:44
